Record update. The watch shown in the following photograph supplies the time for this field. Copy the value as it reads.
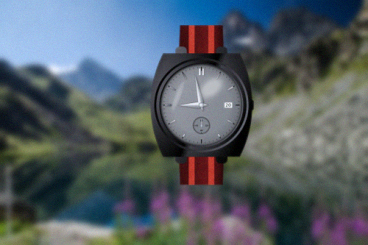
8:58
